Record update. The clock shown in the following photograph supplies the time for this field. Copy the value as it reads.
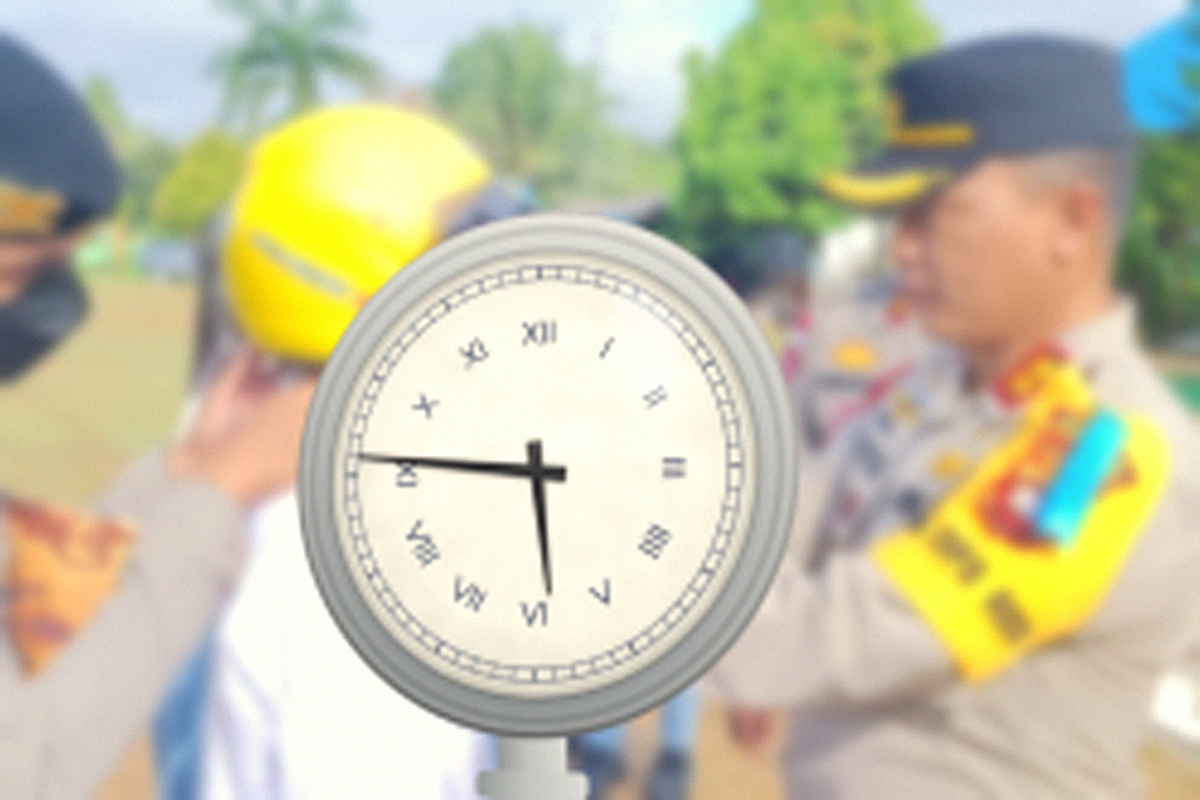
5:46
